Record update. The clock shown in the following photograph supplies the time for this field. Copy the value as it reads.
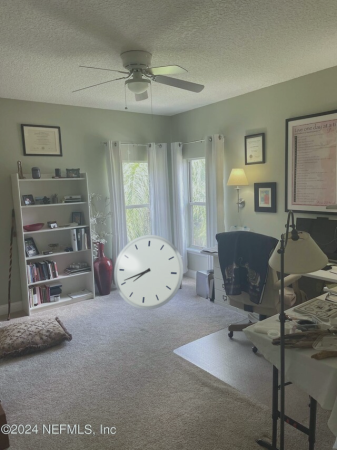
7:41
